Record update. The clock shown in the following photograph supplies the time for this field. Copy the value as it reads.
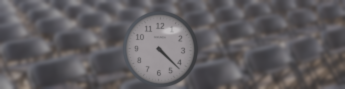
4:22
